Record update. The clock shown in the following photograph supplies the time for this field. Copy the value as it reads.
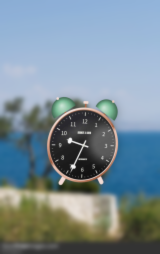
9:34
